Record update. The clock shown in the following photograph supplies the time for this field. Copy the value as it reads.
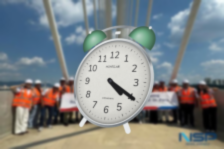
4:20
